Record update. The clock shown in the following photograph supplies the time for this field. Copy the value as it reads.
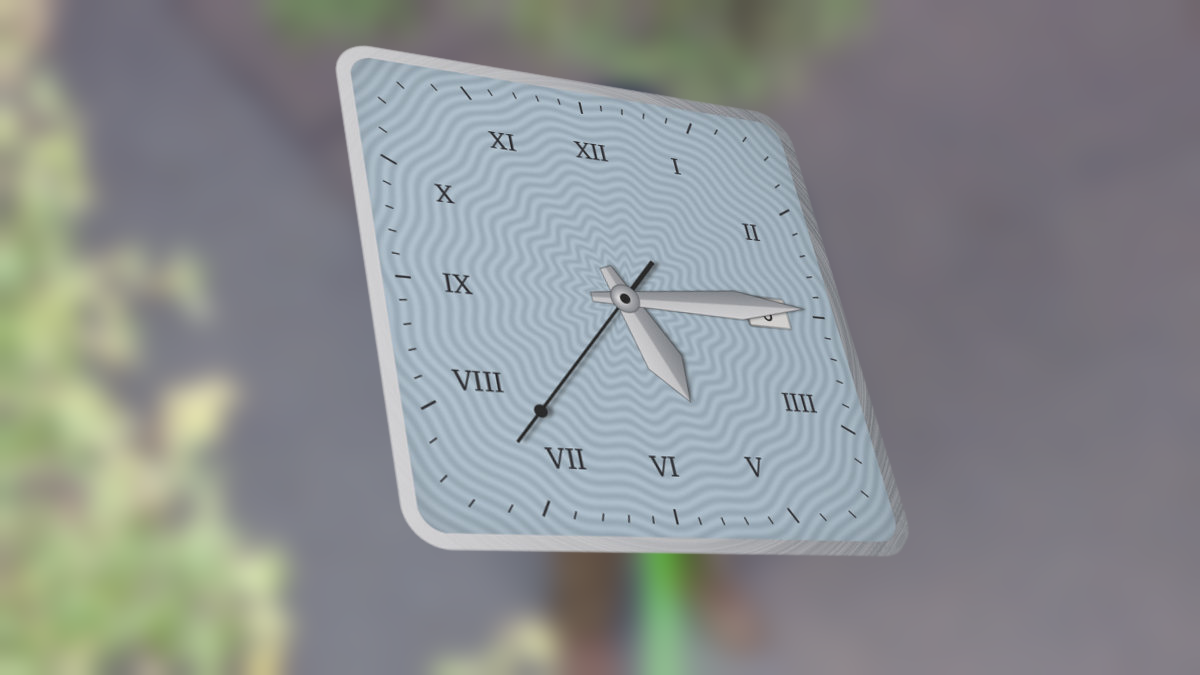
5:14:37
